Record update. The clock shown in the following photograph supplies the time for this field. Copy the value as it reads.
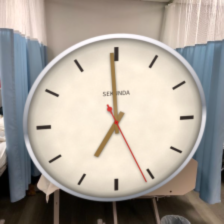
6:59:26
